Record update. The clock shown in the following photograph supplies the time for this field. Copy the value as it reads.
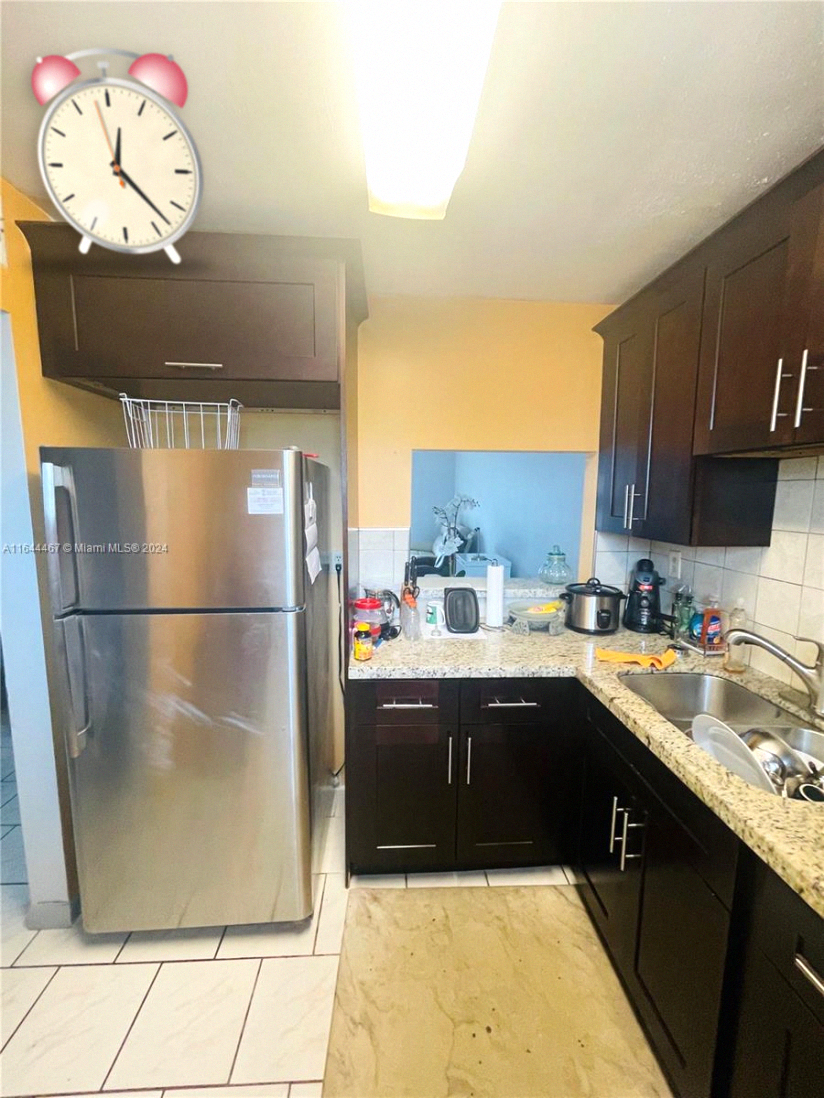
12:22:58
